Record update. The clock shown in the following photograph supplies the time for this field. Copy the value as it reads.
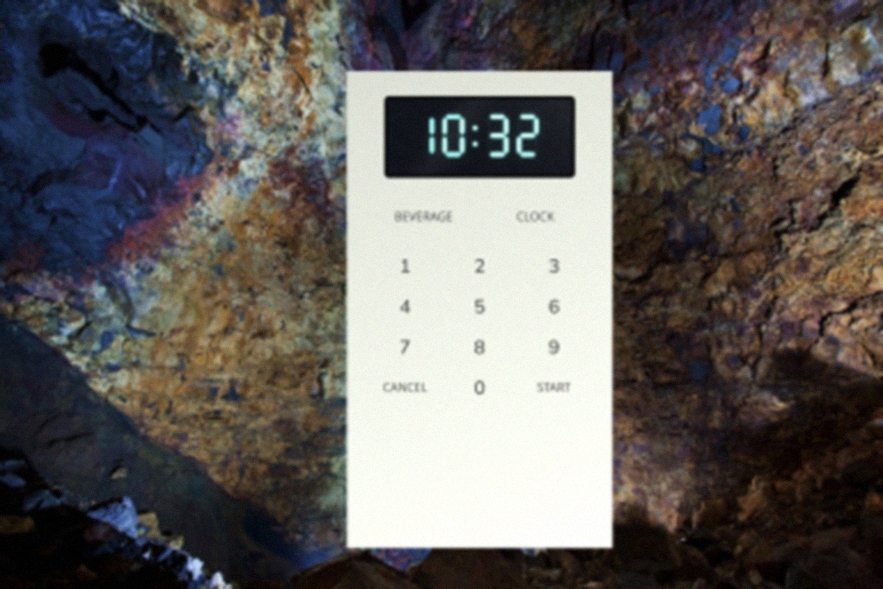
10:32
